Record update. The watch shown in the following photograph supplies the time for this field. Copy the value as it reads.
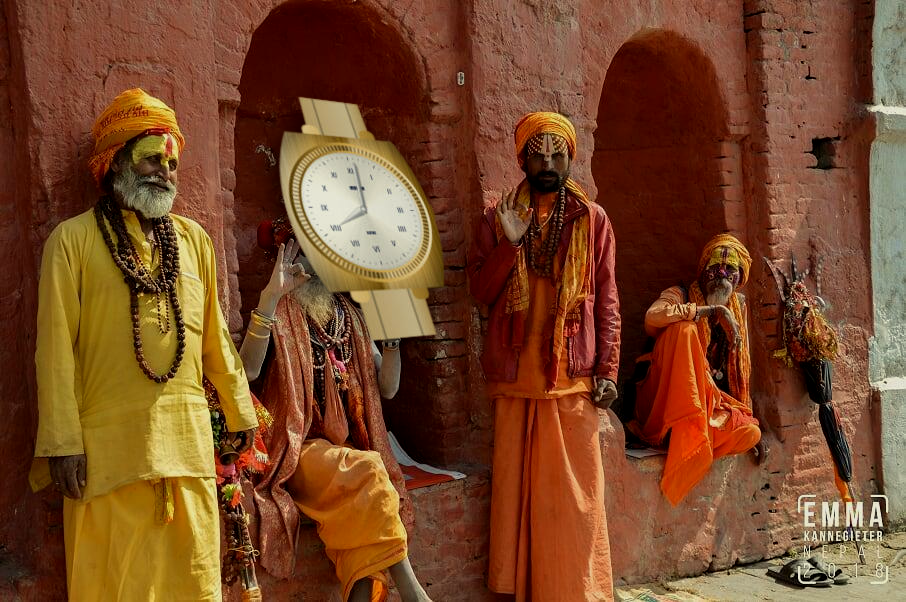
8:01
